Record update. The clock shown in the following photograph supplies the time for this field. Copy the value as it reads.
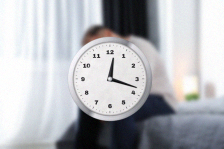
12:18
